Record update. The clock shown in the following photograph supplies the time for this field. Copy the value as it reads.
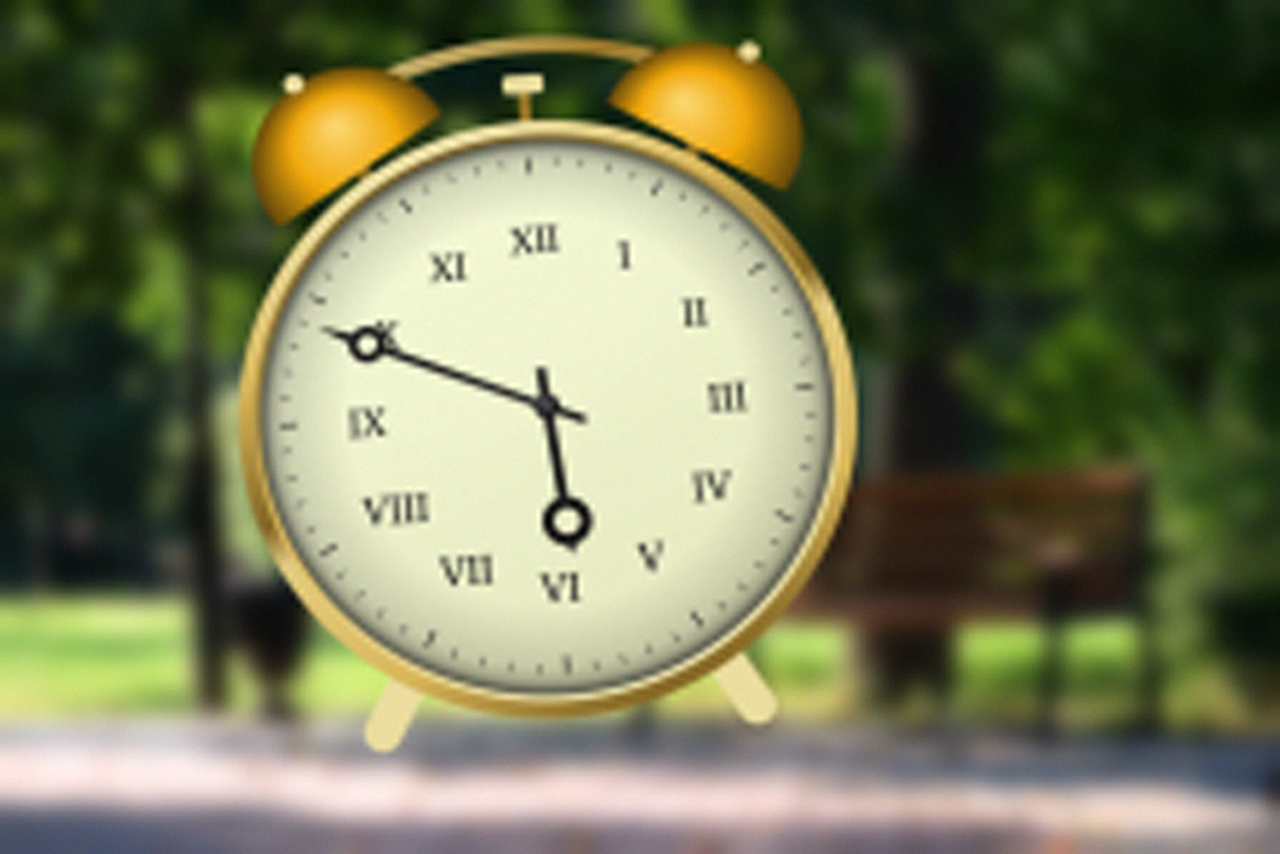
5:49
